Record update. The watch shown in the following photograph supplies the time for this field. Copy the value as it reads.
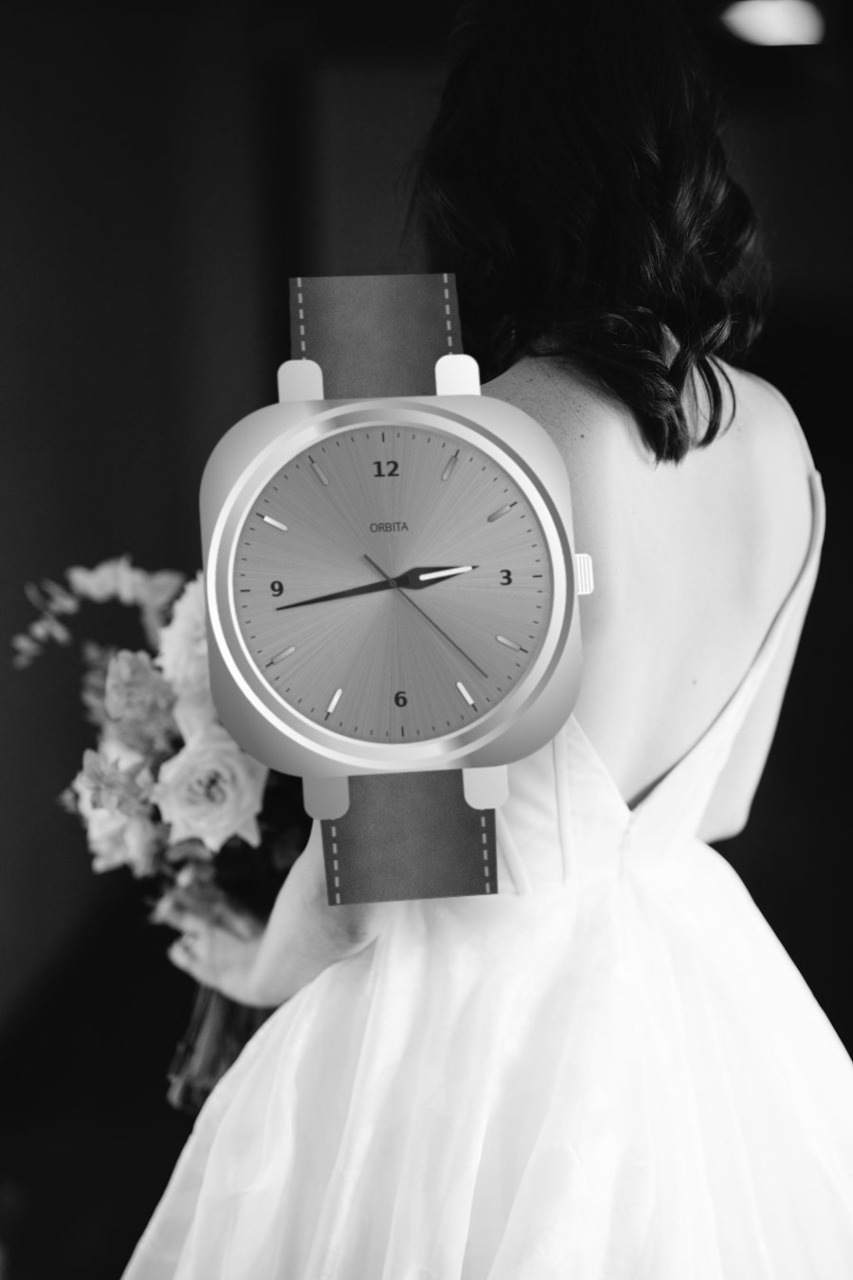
2:43:23
